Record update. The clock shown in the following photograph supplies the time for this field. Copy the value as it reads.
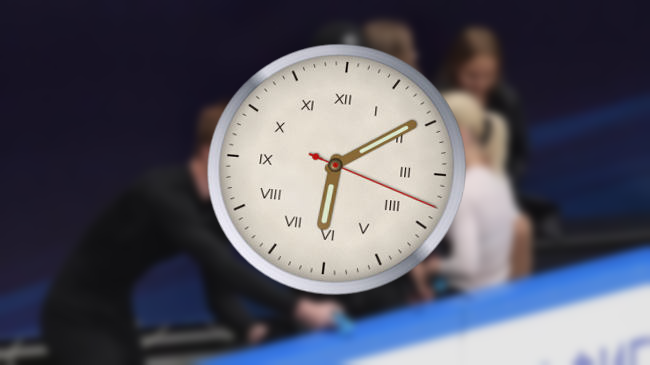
6:09:18
